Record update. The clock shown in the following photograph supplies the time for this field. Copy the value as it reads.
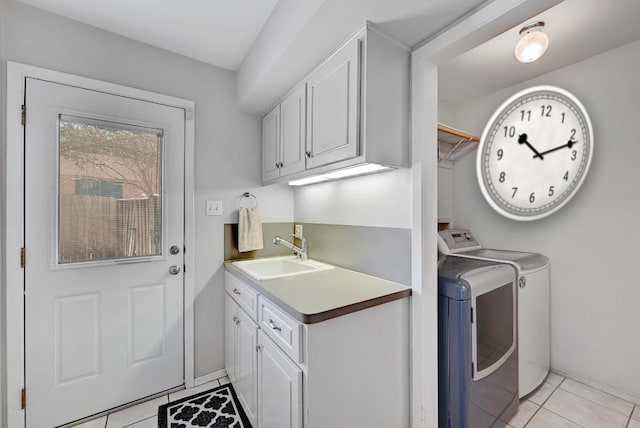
10:12
